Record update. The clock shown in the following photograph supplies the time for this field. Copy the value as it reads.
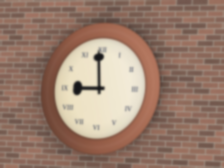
8:59
